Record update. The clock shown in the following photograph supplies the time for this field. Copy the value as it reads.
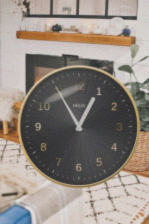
12:55
